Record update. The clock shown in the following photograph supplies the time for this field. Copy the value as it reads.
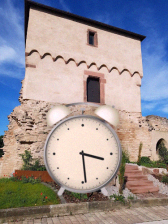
3:29
